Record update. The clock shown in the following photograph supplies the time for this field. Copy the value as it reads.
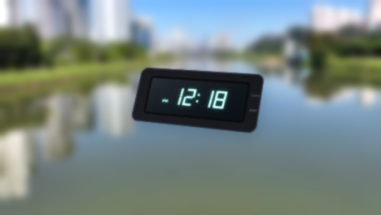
12:18
